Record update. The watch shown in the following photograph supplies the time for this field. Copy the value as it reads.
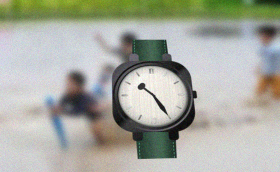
10:25
